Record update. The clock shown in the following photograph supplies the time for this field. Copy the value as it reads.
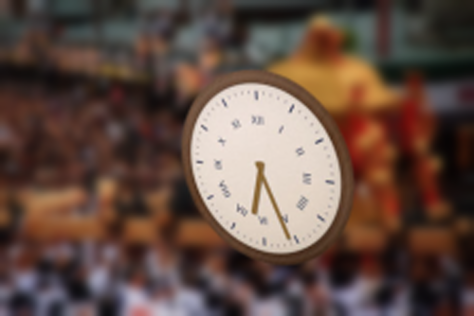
6:26
